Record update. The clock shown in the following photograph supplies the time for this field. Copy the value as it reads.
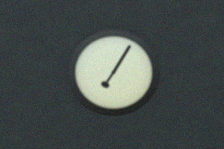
7:05
